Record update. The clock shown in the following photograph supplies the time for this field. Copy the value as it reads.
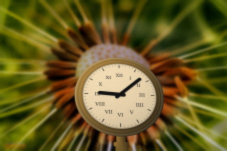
9:08
